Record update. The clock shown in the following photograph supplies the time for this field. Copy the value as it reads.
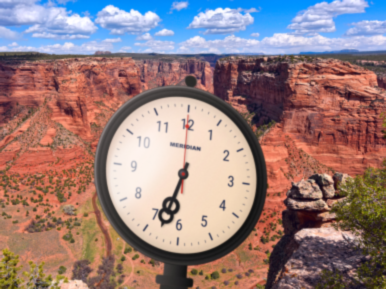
6:33:00
